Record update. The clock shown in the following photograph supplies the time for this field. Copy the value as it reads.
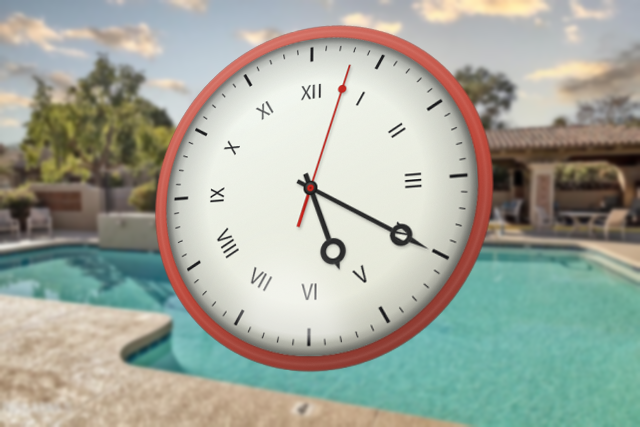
5:20:03
